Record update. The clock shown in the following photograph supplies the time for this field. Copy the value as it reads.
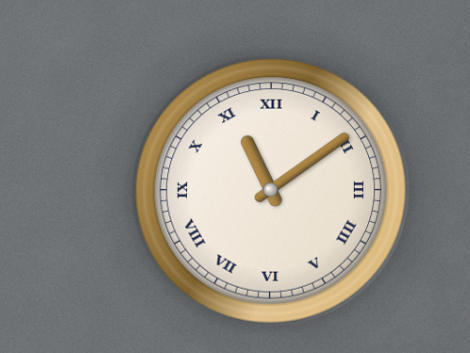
11:09
